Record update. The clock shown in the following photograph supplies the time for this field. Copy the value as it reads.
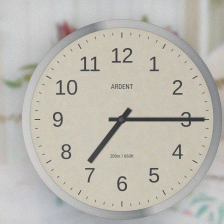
7:15
